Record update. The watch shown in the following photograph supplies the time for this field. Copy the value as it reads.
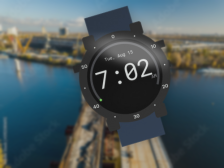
7:02
